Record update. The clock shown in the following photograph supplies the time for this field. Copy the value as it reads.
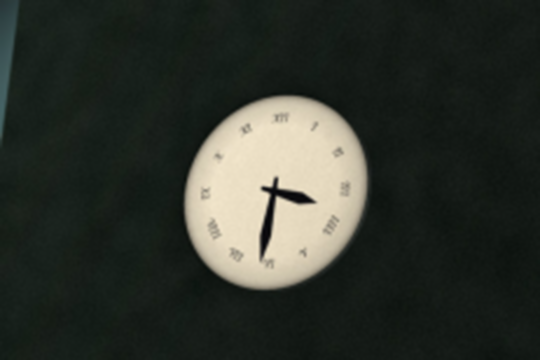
3:31
